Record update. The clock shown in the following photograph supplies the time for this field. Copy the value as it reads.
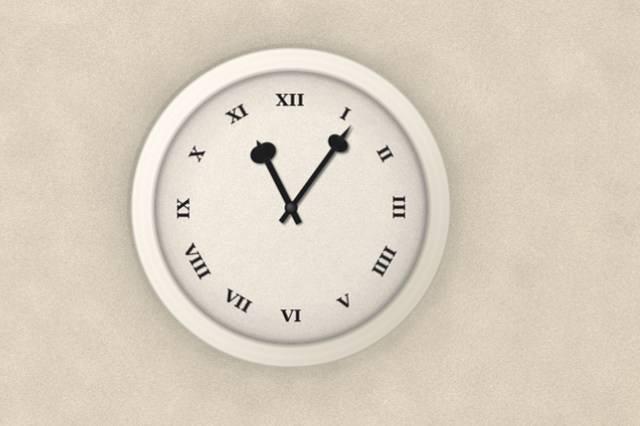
11:06
